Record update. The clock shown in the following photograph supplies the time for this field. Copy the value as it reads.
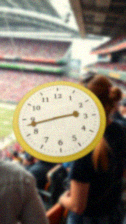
2:43
